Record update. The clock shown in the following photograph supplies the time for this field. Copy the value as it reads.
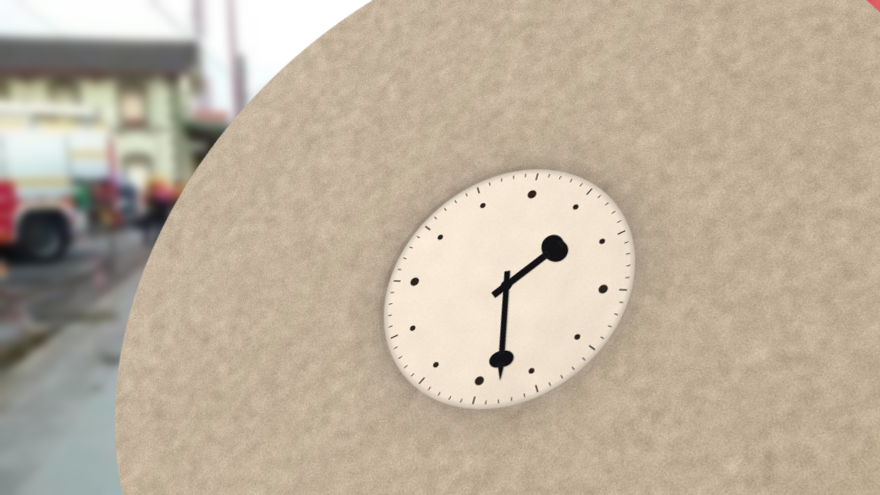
1:28
